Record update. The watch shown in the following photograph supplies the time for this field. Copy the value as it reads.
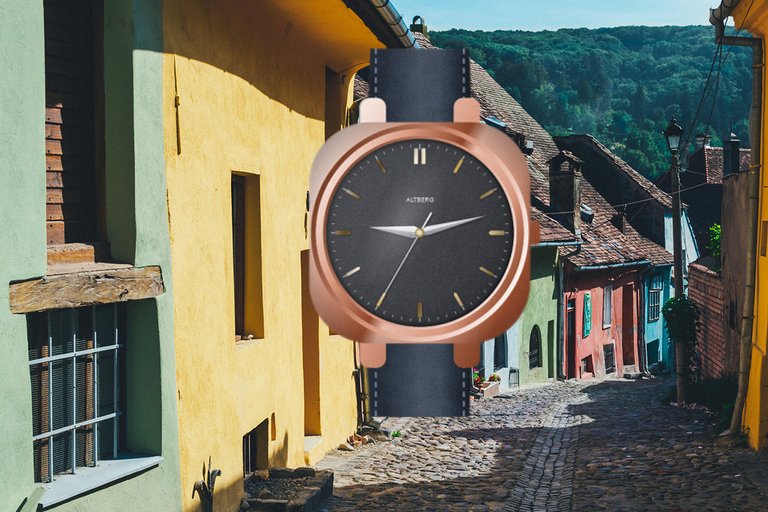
9:12:35
